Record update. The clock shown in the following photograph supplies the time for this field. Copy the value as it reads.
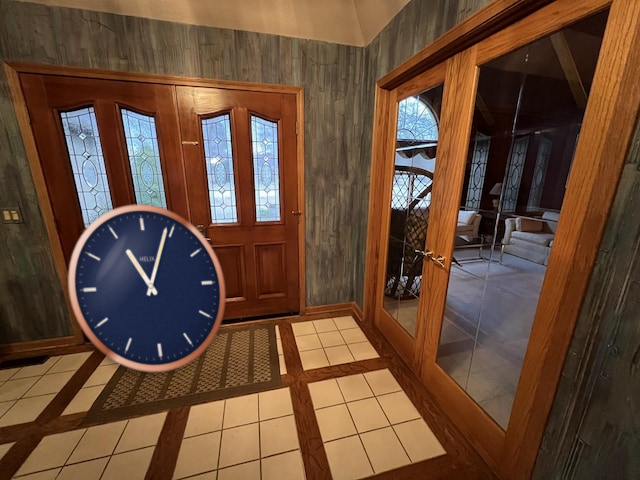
11:04
